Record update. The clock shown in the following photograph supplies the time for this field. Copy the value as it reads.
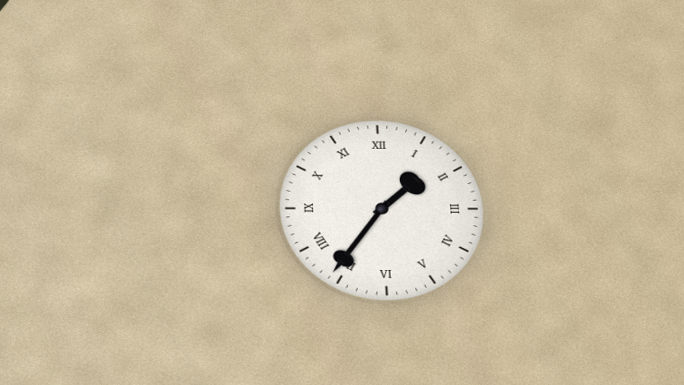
1:36
